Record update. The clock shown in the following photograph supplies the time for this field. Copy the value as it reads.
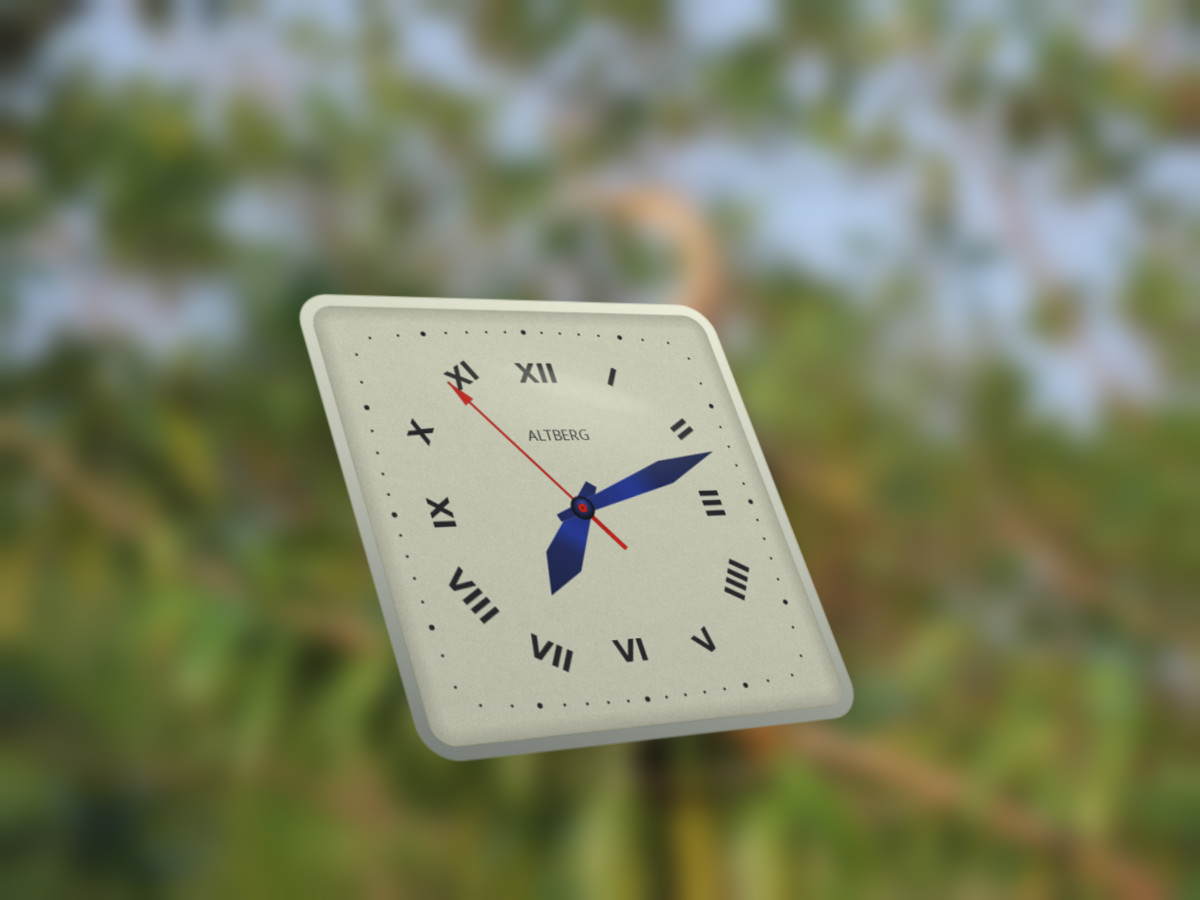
7:11:54
